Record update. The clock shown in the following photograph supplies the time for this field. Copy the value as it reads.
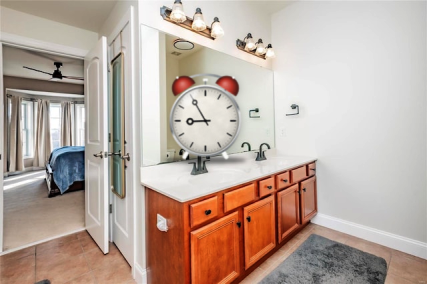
8:55
